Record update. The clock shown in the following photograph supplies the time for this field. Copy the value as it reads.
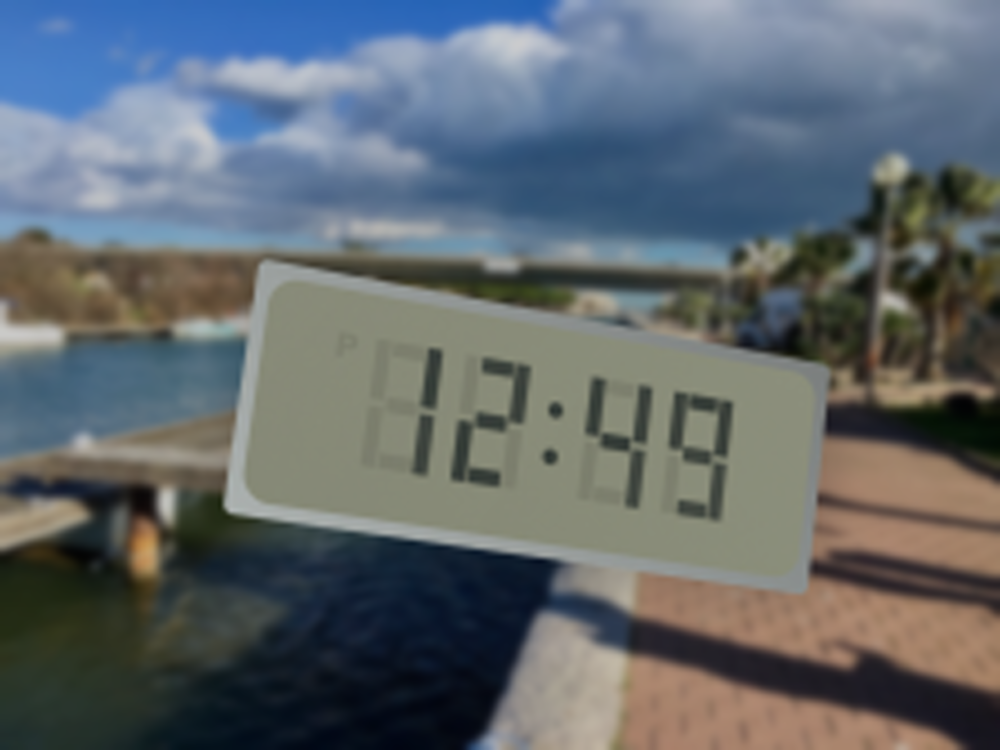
12:49
